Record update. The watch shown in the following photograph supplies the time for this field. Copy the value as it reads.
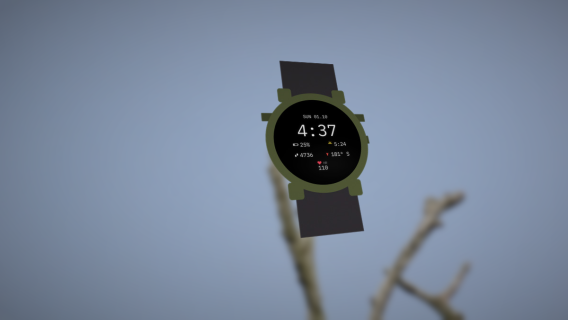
4:37
